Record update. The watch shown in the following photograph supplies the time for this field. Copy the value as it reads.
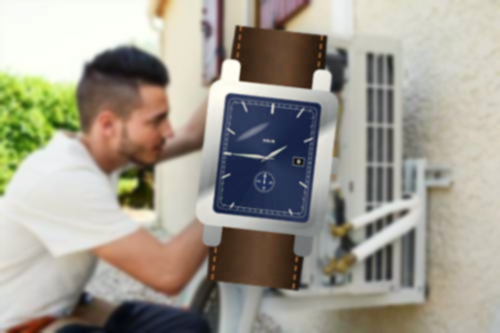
1:45
